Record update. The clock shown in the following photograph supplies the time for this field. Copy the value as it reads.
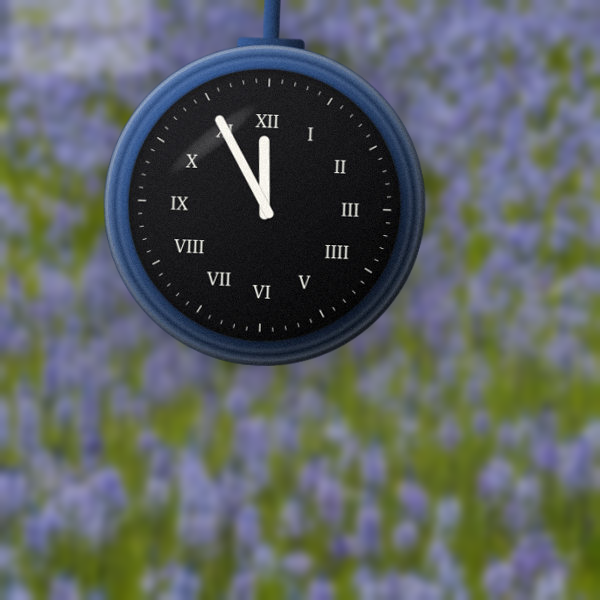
11:55
